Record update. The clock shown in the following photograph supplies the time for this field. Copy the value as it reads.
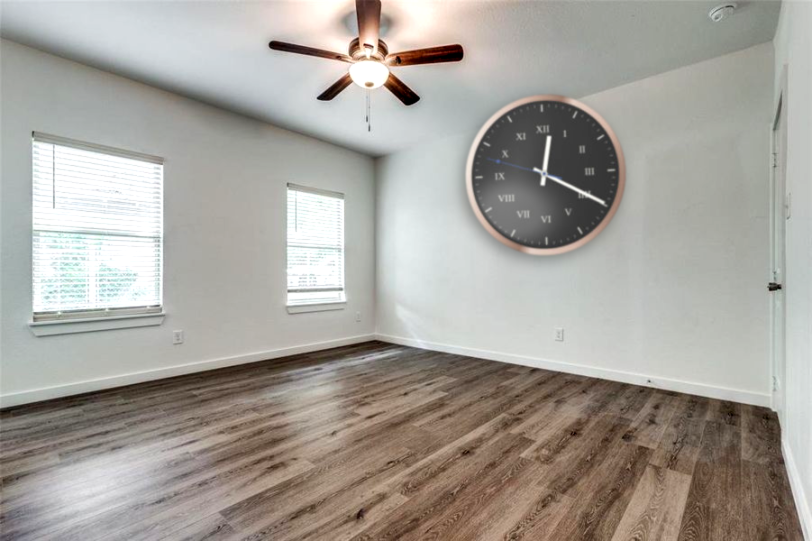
12:19:48
